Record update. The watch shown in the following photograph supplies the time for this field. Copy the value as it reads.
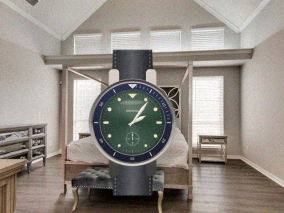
2:06
